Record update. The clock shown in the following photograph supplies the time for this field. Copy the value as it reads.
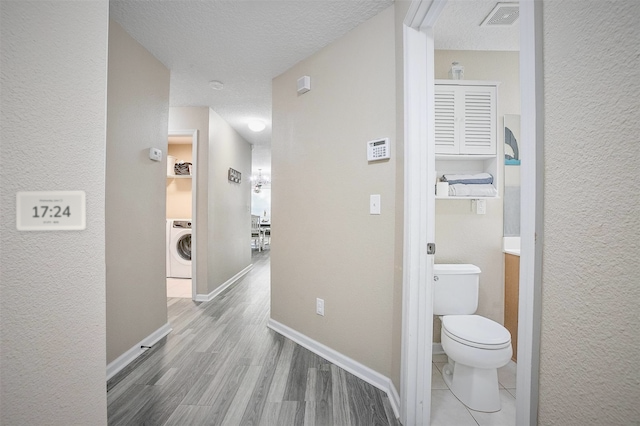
17:24
